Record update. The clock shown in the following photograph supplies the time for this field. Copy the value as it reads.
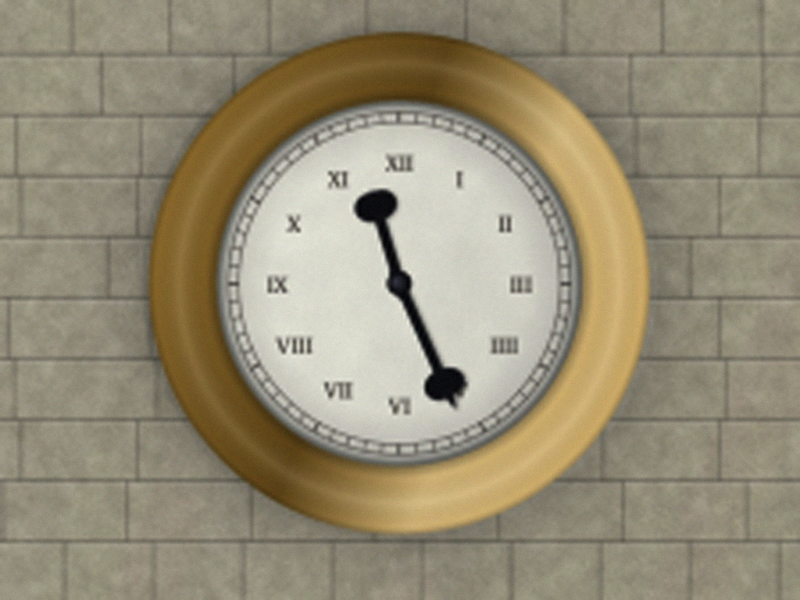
11:26
